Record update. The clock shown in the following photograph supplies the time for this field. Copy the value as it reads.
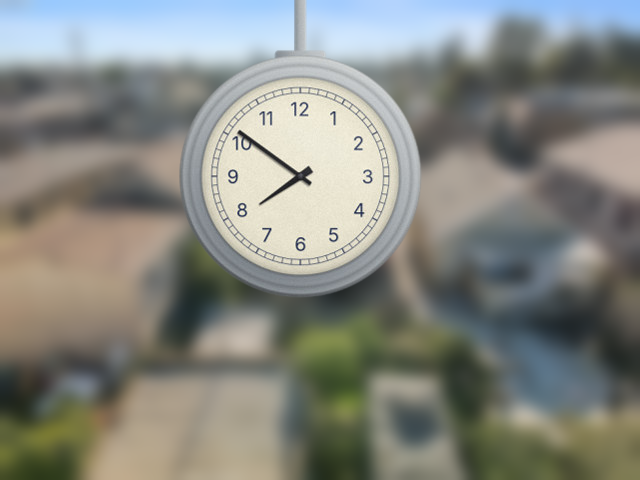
7:51
